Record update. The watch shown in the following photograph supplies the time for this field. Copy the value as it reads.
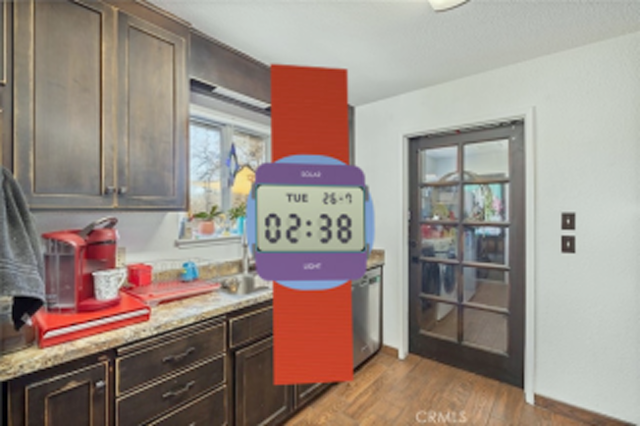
2:38
